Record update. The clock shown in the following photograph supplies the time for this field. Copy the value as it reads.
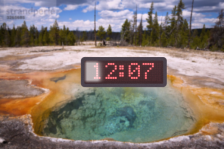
12:07
